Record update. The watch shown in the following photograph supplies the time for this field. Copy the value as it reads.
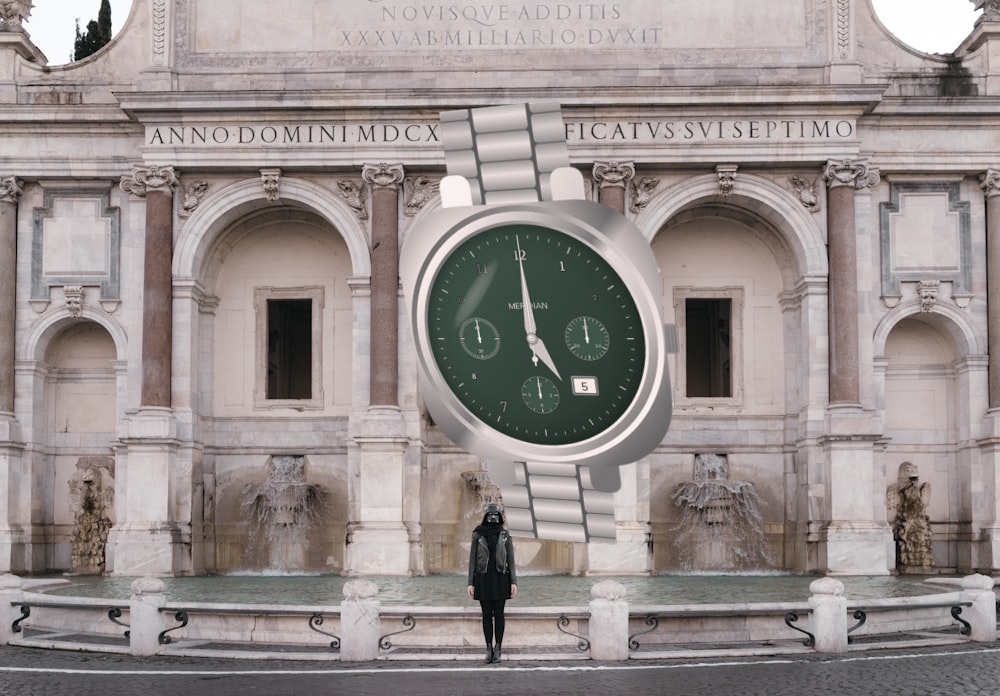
5:00
